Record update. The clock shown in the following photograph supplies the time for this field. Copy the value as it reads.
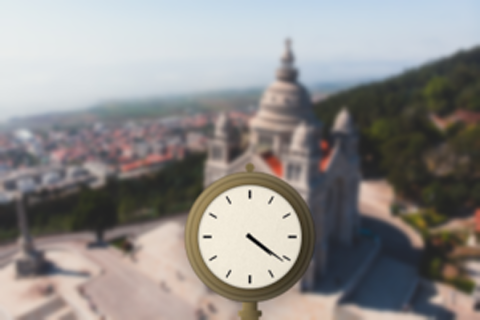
4:21
